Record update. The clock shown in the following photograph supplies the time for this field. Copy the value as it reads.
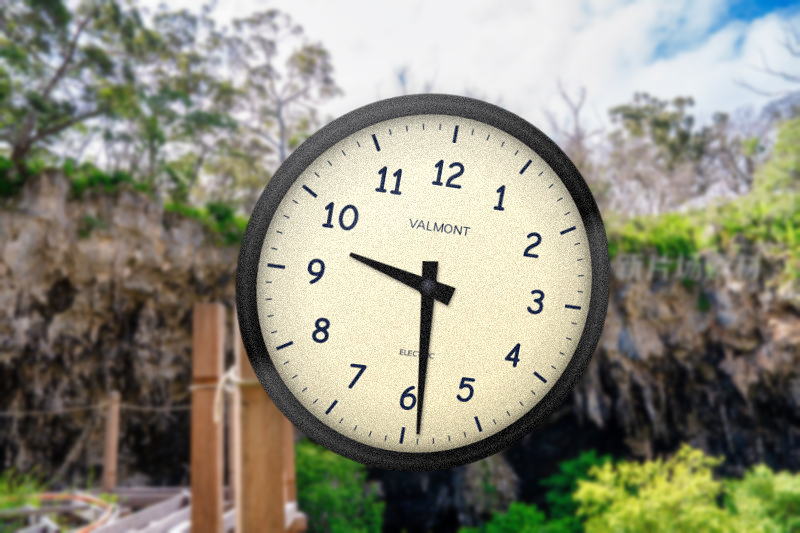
9:29
